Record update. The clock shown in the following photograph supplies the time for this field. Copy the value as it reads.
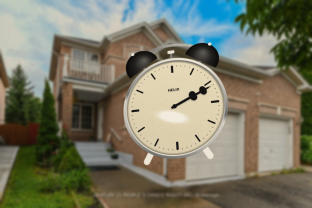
2:11
